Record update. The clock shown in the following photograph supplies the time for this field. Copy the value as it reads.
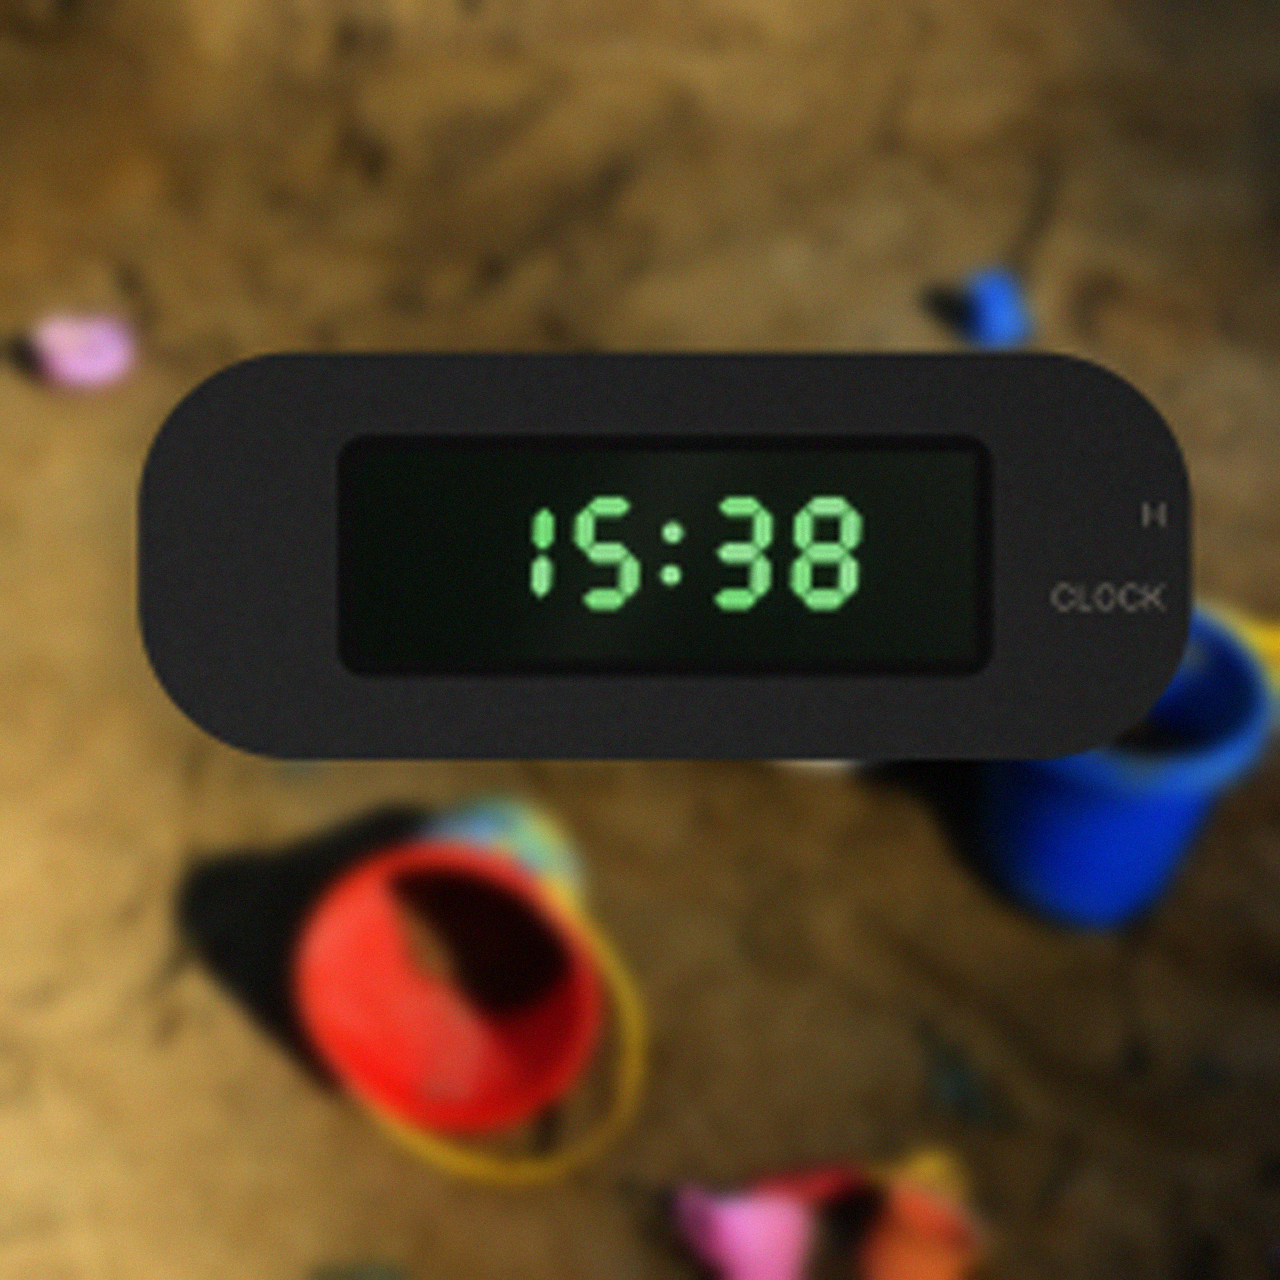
15:38
